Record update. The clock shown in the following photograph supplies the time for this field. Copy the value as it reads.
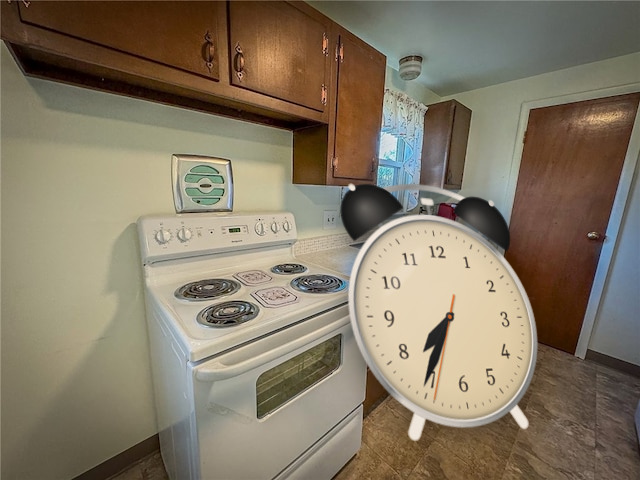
7:35:34
